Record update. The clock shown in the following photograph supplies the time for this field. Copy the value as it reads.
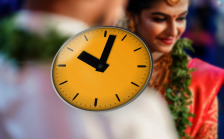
10:02
